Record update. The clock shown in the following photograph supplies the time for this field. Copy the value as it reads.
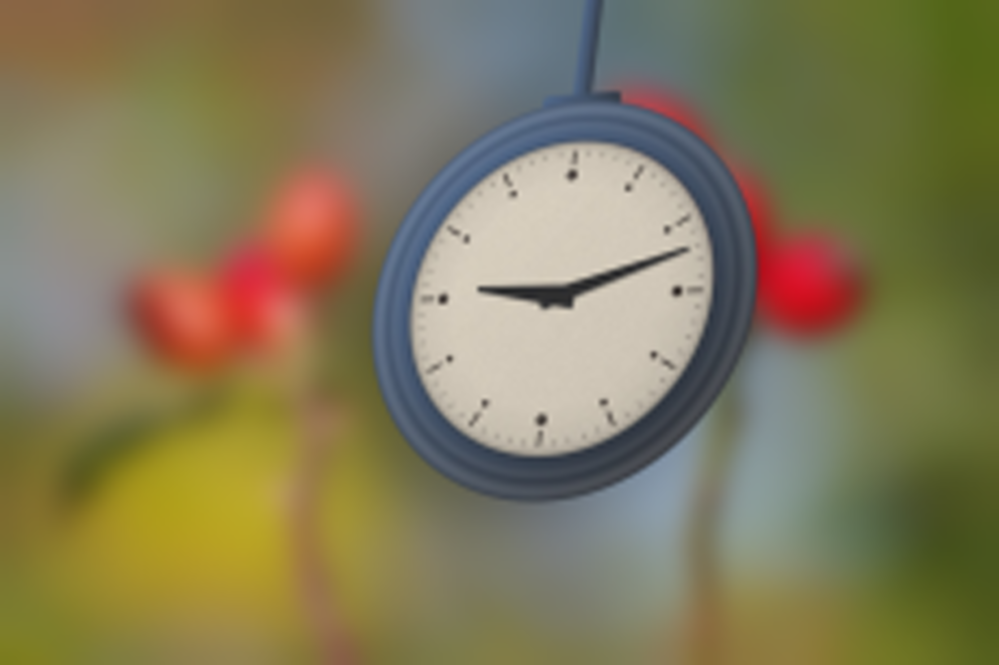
9:12
